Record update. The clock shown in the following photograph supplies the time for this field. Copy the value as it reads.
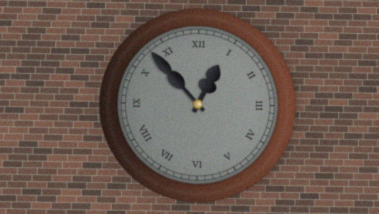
12:53
